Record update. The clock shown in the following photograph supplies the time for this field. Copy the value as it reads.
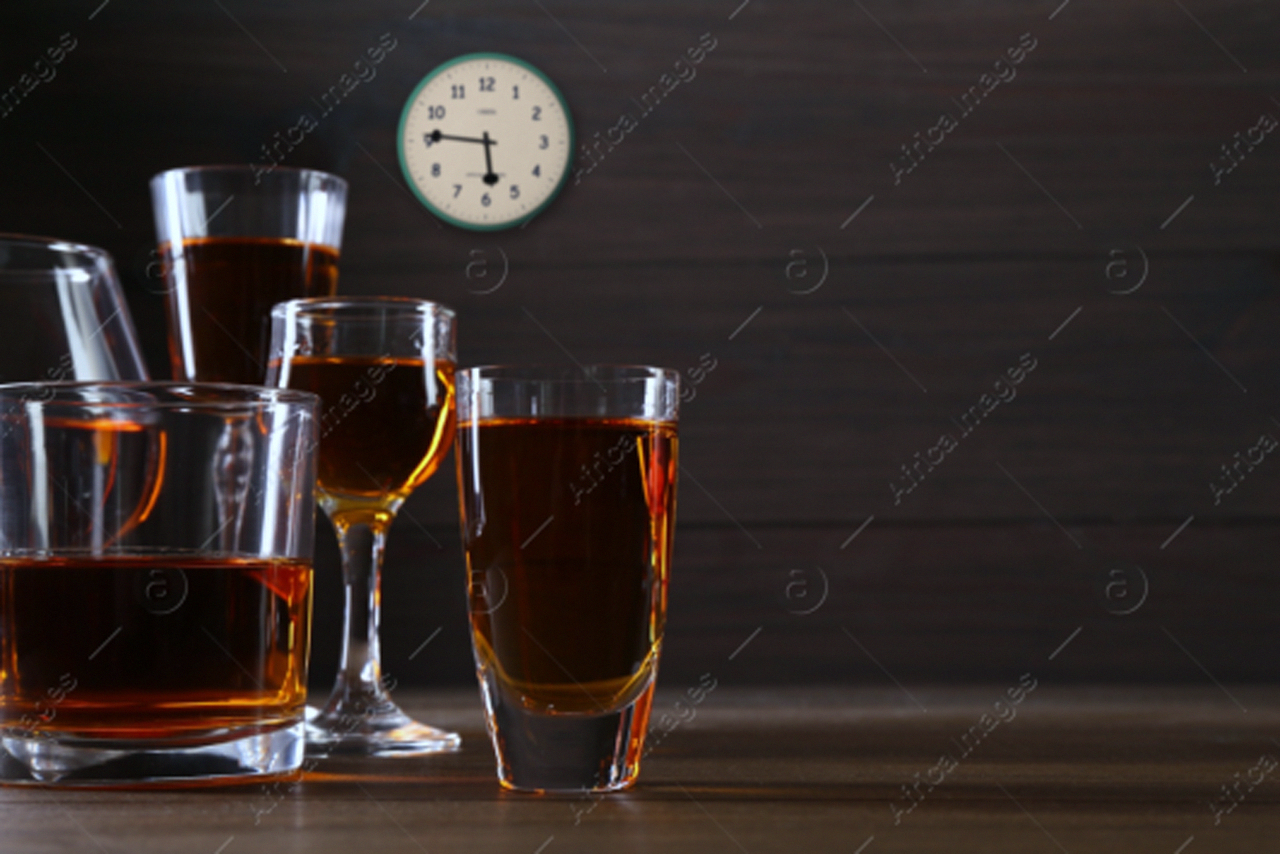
5:46
